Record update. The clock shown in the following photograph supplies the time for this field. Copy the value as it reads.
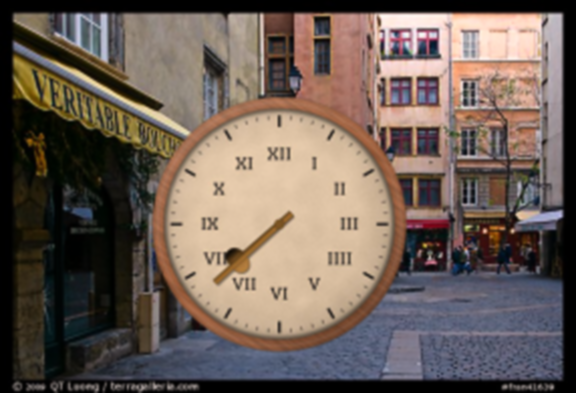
7:38
